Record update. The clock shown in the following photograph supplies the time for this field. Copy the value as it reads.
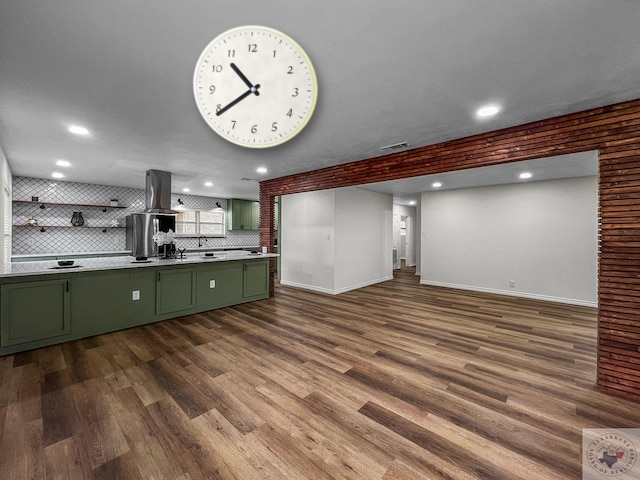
10:39
